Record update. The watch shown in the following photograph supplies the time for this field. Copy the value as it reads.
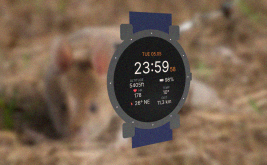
23:59
